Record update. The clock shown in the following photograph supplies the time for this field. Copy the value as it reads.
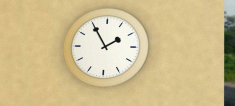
1:55
